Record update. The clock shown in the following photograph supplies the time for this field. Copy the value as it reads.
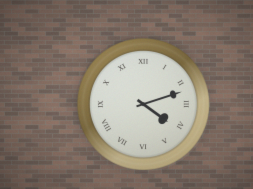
4:12
